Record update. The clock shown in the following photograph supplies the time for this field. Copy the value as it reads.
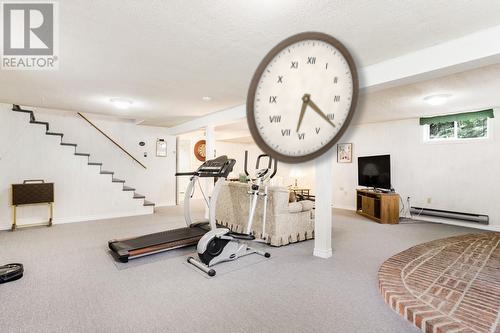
6:21
